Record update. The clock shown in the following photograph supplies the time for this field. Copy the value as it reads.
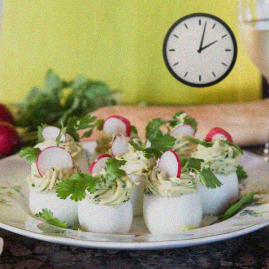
2:02
